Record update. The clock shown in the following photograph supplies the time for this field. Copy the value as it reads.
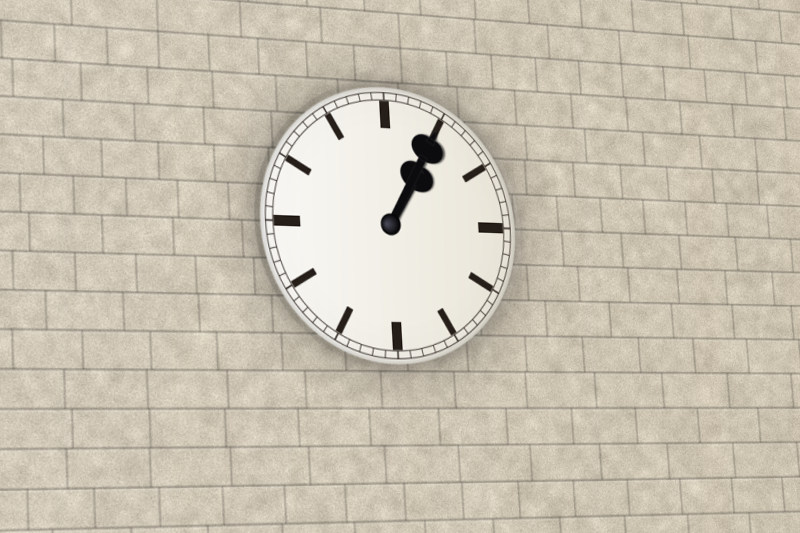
1:05
